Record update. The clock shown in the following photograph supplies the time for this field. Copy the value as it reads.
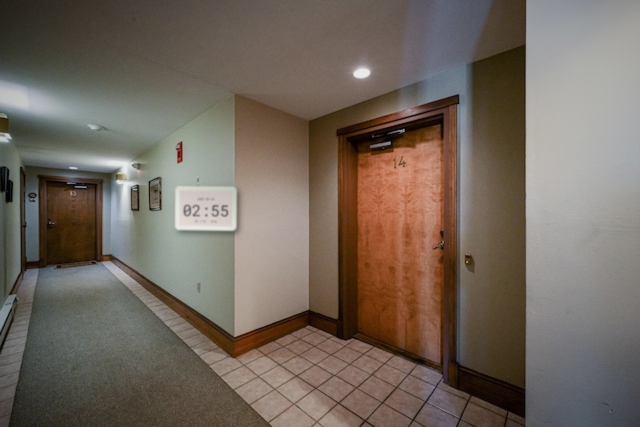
2:55
